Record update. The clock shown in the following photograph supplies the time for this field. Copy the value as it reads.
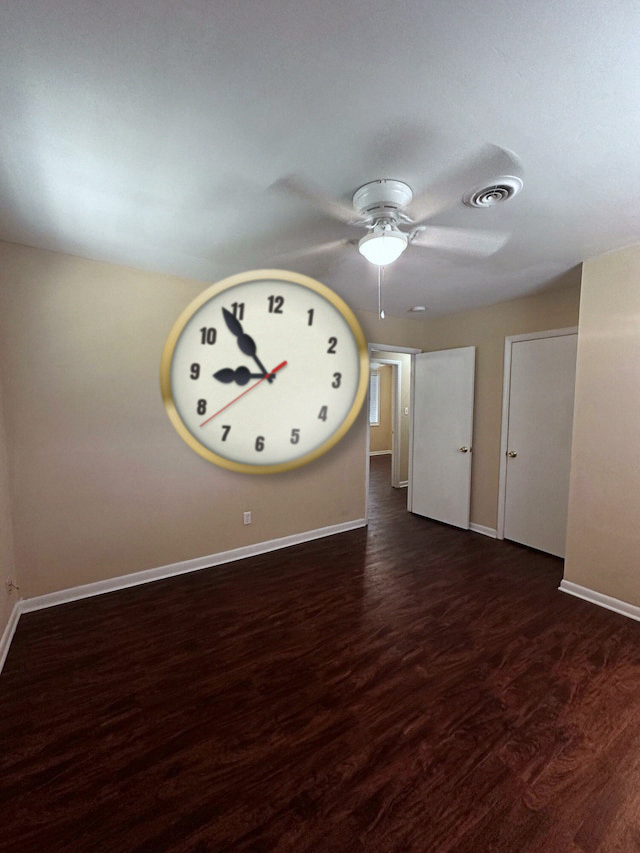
8:53:38
